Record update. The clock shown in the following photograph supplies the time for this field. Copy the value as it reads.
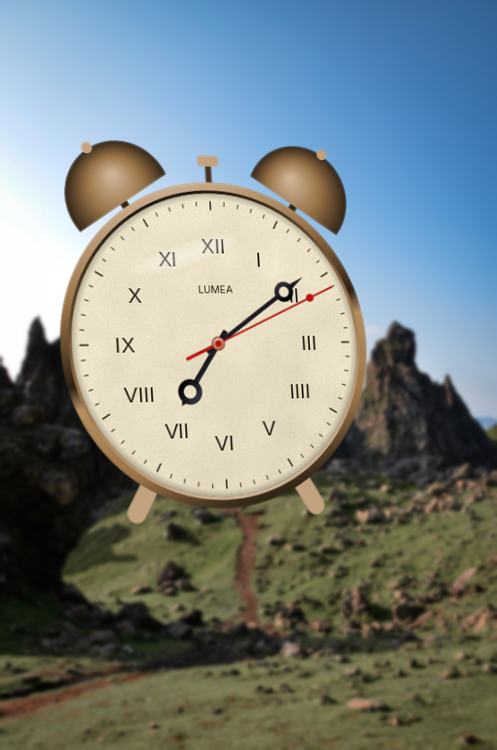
7:09:11
